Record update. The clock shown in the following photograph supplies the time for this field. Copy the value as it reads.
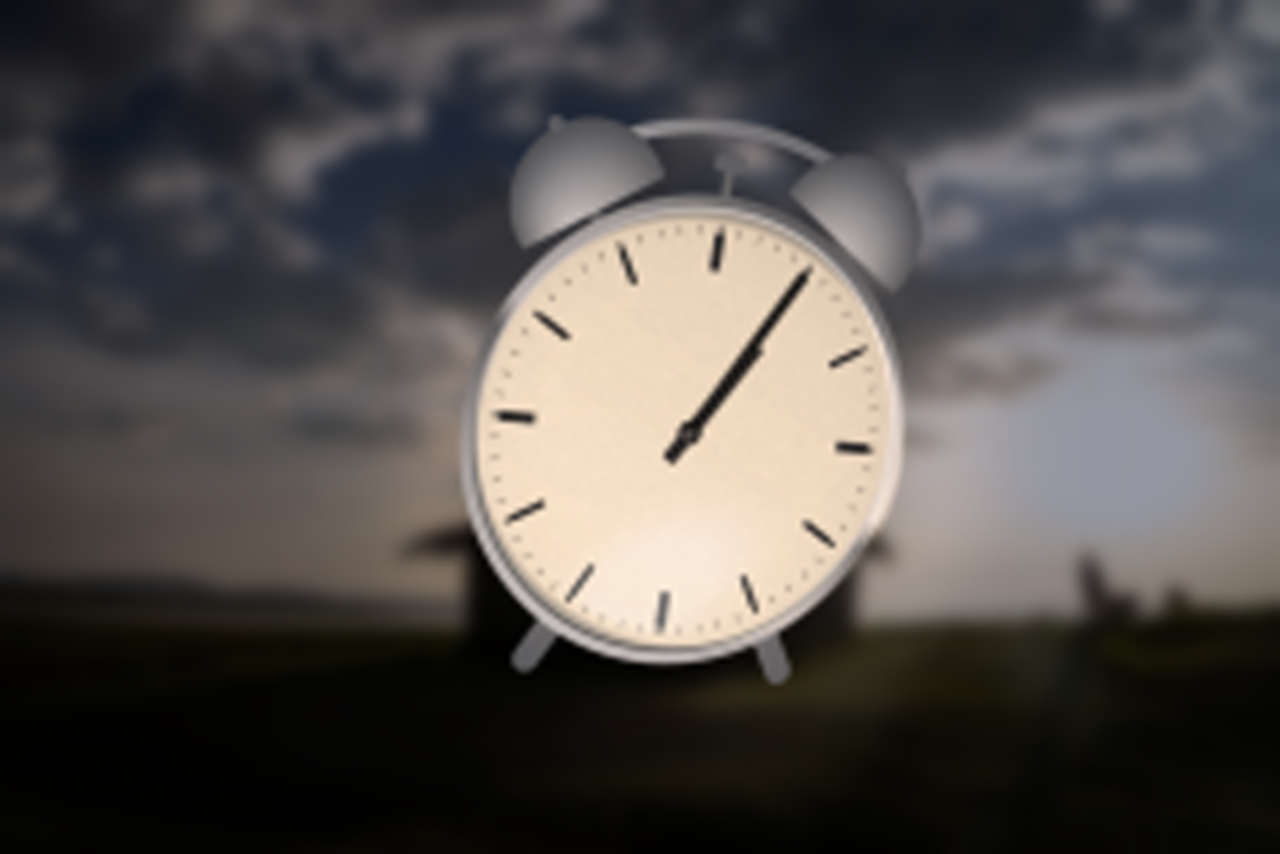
1:05
